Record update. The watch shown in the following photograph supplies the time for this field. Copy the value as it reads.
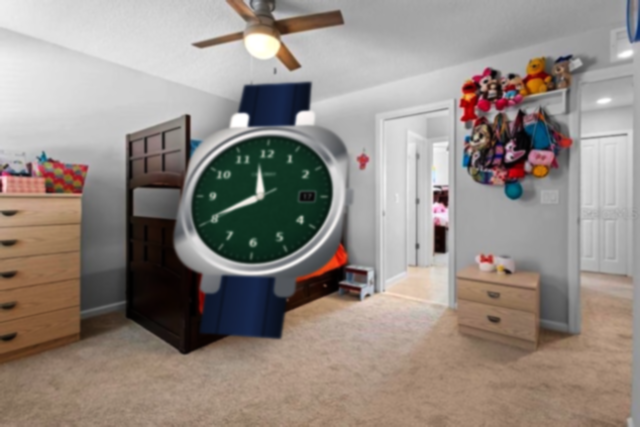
11:40:40
